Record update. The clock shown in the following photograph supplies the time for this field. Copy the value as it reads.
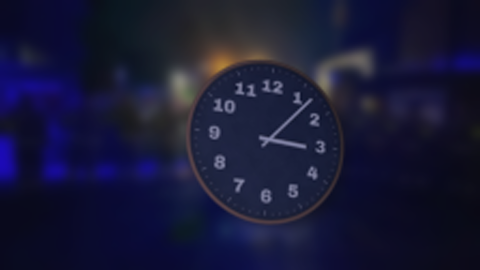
3:07
